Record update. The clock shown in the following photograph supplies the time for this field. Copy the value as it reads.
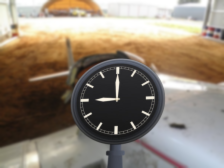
9:00
